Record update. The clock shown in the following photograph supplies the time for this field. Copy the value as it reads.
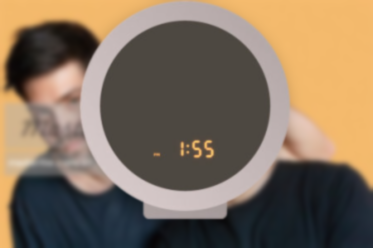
1:55
